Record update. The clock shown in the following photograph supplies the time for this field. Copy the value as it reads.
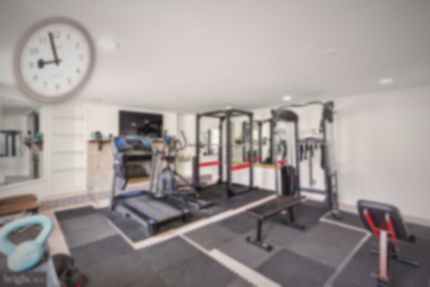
8:58
